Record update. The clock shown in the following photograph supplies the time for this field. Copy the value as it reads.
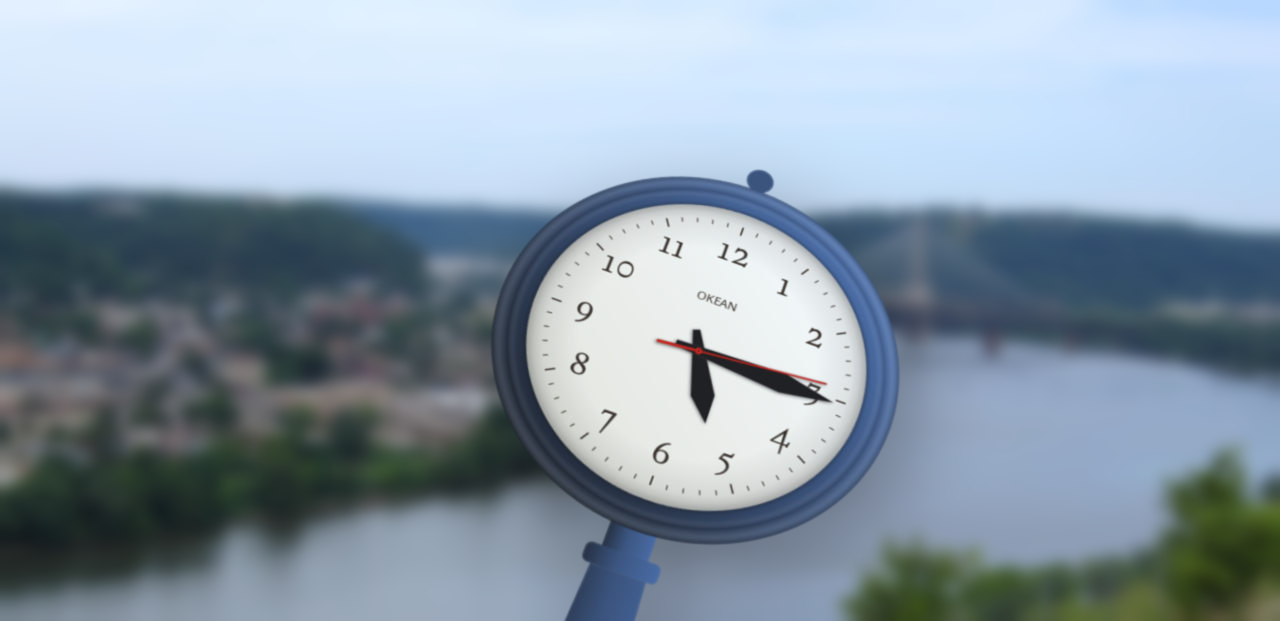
5:15:14
